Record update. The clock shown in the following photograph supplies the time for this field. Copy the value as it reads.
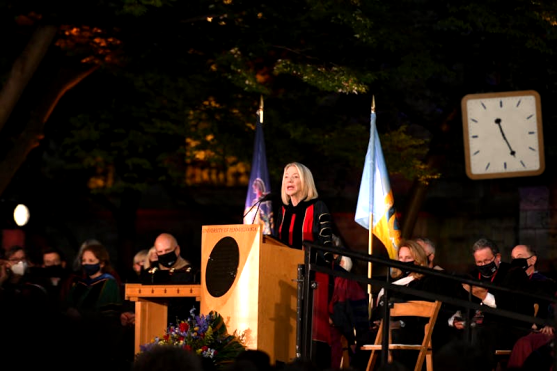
11:26
